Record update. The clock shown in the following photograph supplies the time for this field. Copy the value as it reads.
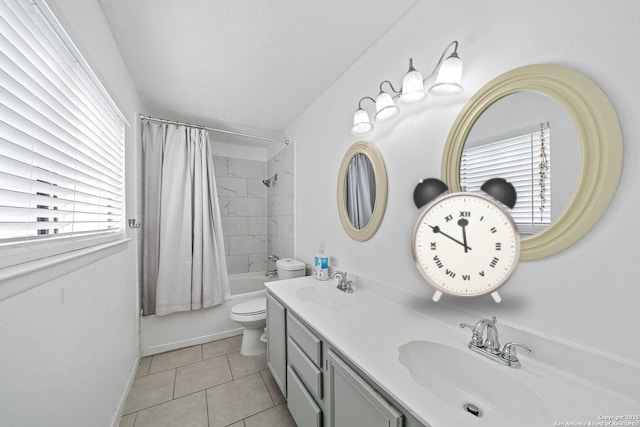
11:50
